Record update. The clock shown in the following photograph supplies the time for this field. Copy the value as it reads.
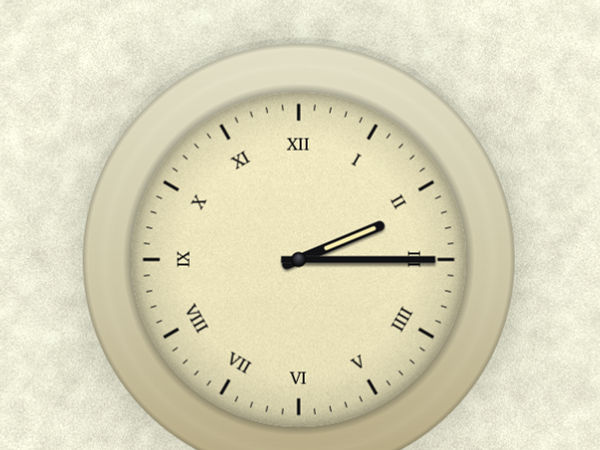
2:15
